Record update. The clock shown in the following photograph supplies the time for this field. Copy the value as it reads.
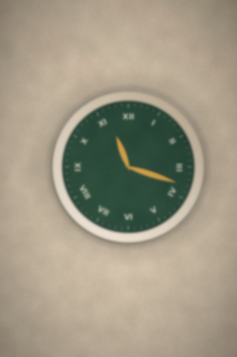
11:18
